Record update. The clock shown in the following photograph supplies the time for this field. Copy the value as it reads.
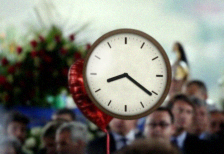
8:21
